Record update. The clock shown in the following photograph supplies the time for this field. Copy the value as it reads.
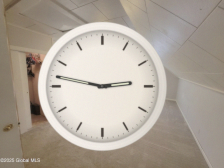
2:47
